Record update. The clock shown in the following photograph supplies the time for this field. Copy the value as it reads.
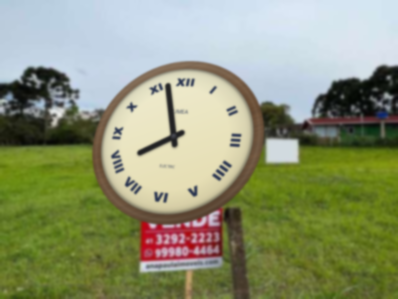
7:57
